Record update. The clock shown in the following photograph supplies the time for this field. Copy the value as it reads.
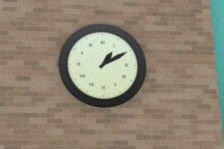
1:10
